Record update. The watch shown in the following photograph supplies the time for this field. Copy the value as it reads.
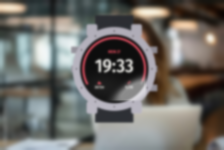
19:33
